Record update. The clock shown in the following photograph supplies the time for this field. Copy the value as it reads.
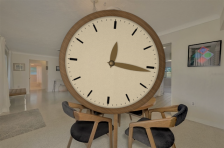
12:16
